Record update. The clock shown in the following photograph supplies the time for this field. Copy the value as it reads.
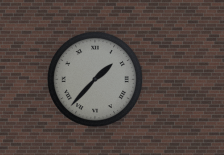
1:37
